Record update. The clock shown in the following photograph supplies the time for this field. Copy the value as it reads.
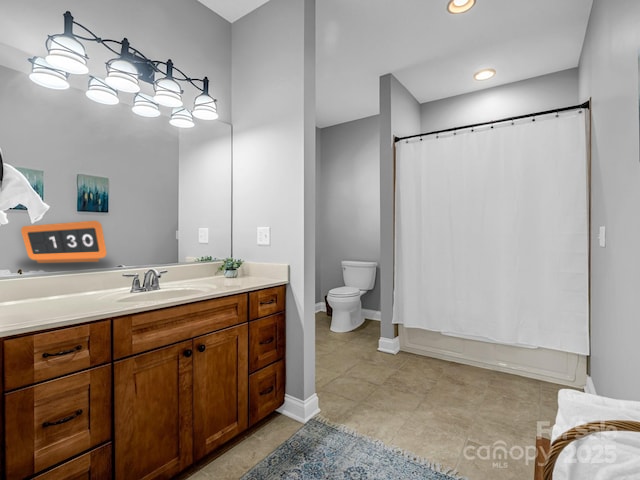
1:30
